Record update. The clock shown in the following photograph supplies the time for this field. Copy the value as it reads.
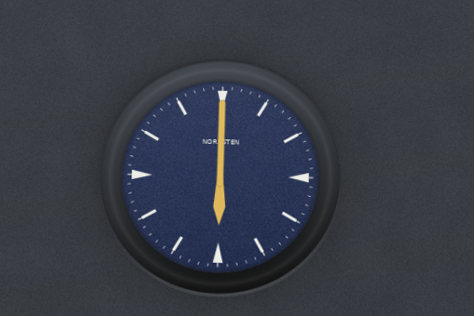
6:00
